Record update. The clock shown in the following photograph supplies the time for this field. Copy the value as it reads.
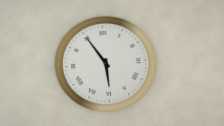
5:55
